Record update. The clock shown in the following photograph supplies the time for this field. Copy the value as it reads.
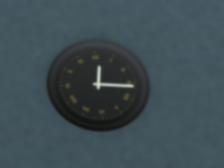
12:16
